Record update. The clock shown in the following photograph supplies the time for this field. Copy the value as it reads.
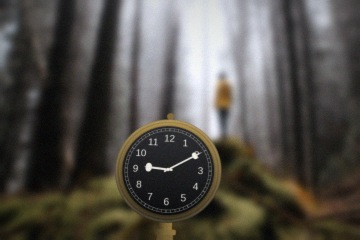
9:10
